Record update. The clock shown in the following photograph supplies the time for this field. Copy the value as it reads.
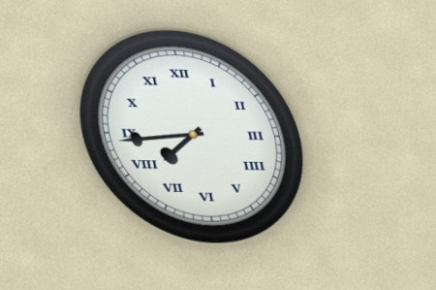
7:44
